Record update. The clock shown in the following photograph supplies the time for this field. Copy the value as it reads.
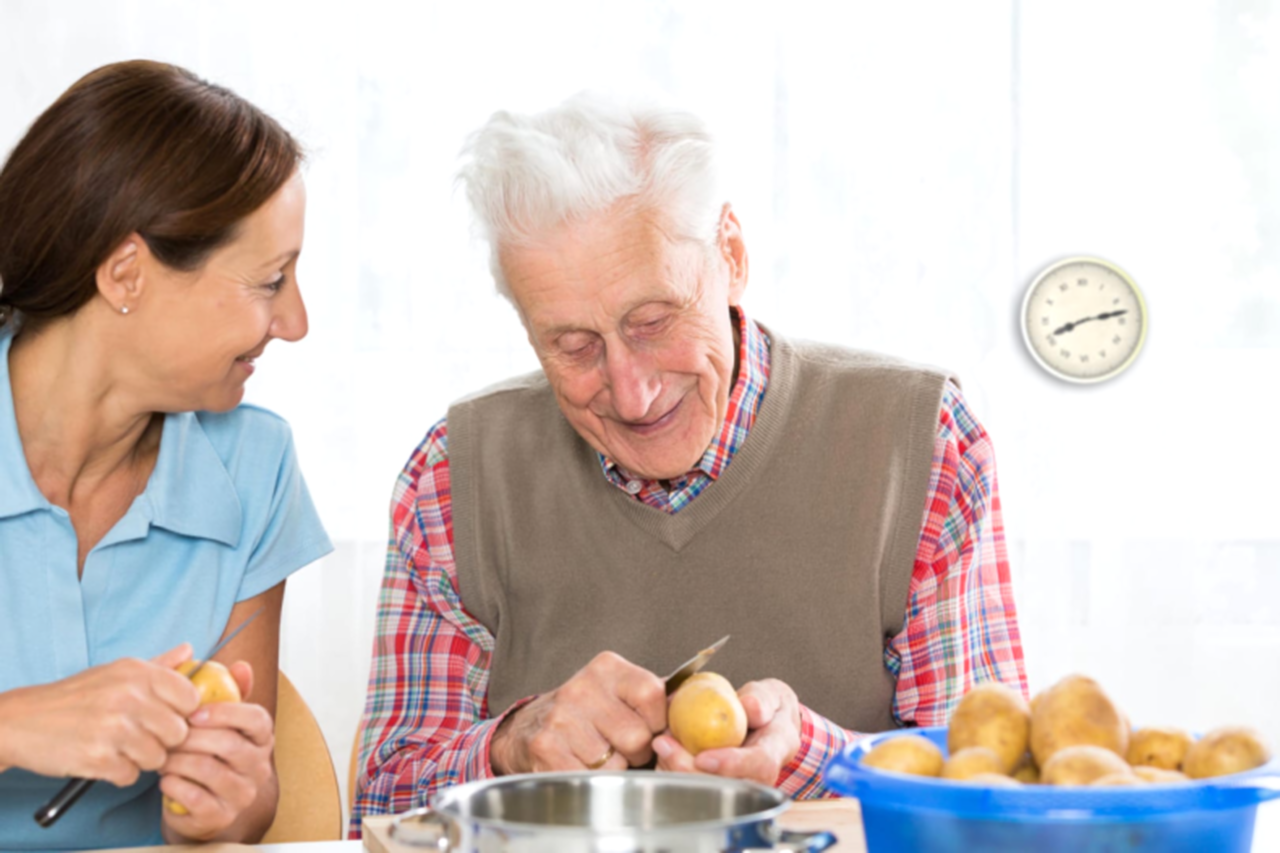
8:13
